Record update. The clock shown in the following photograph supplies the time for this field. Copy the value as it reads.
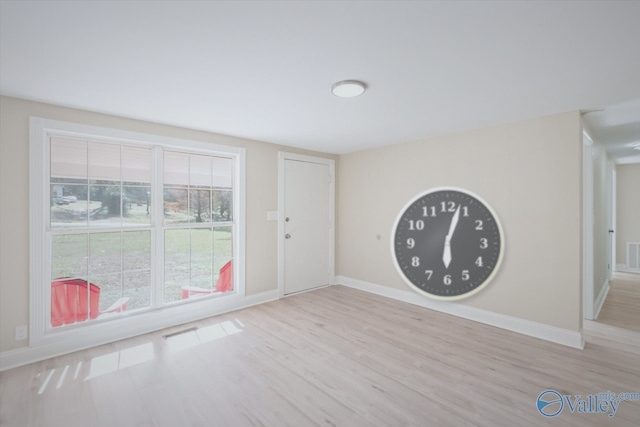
6:03
